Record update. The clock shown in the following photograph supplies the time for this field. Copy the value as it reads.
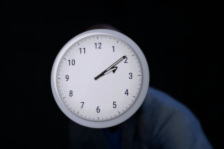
2:09
